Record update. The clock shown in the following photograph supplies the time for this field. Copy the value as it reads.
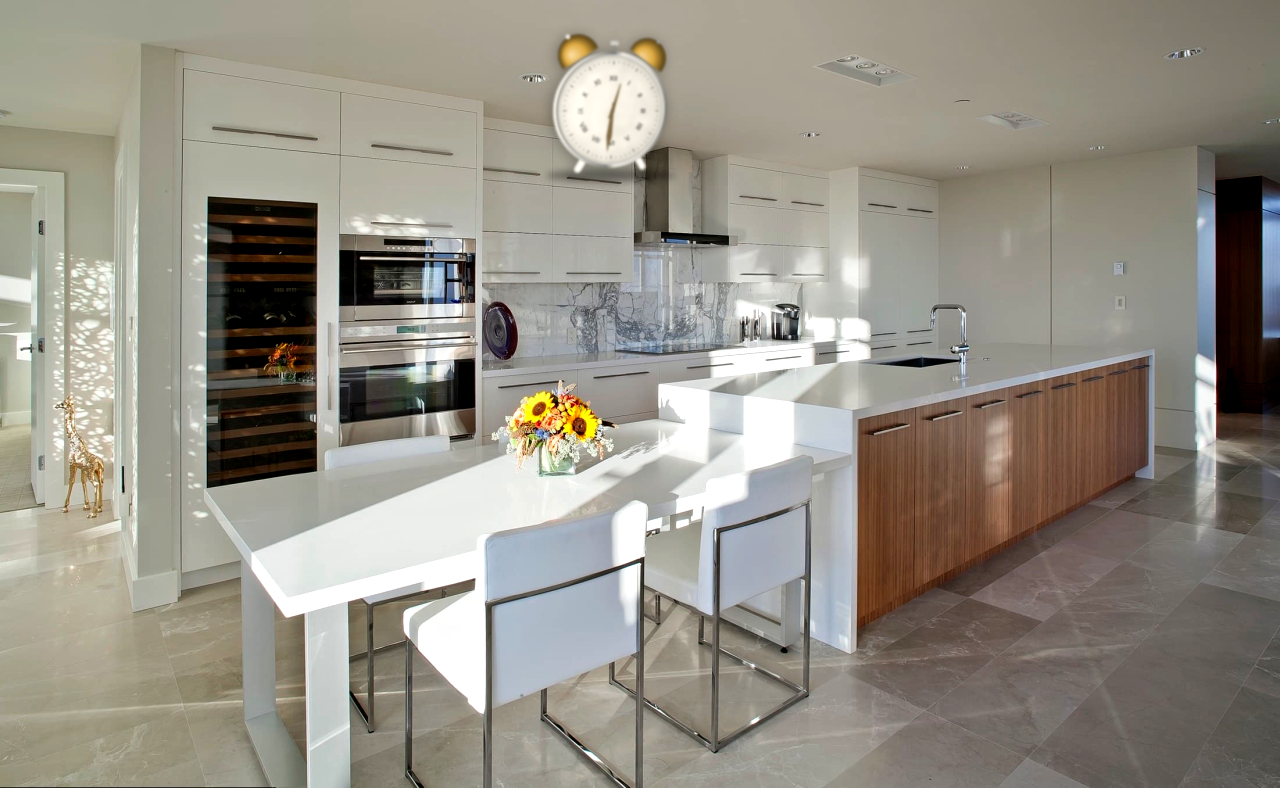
12:31
